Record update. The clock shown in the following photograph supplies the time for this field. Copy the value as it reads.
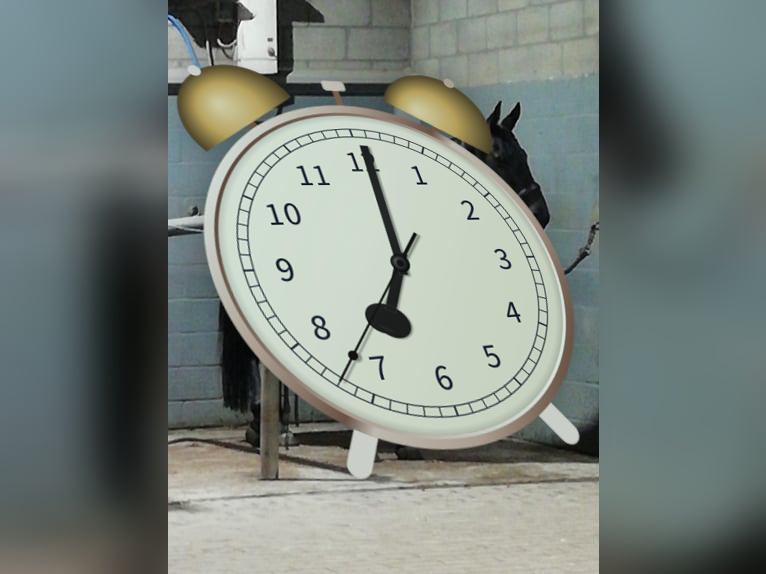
7:00:37
